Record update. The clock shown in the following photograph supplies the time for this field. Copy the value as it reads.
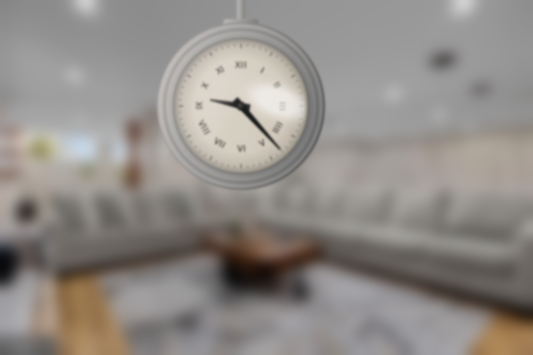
9:23
